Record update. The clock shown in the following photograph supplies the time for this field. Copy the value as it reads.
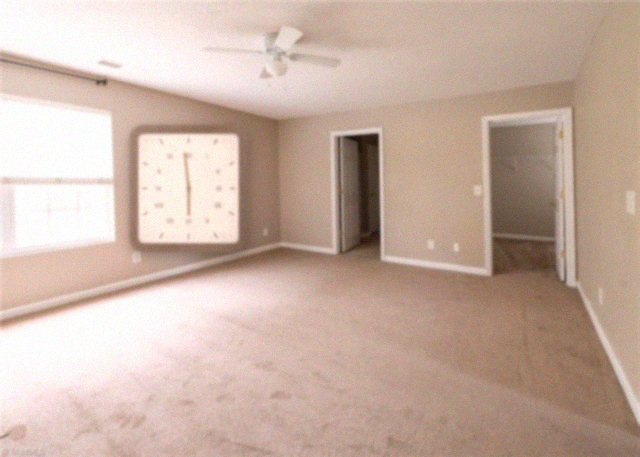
5:59
